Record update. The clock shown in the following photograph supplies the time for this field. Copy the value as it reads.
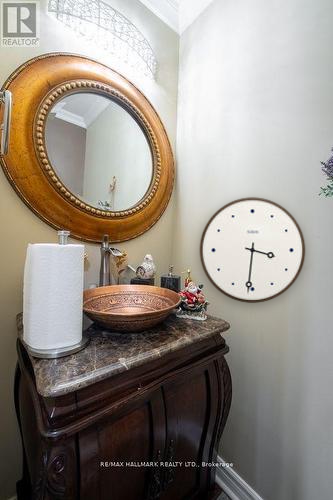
3:31
